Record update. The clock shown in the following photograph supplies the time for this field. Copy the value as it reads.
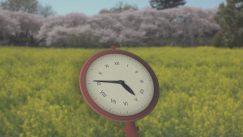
4:46
